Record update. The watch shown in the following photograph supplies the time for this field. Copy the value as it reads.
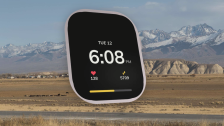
6:08
